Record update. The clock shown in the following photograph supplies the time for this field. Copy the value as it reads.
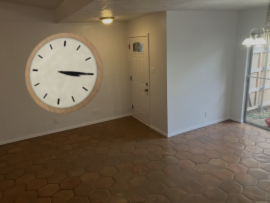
3:15
